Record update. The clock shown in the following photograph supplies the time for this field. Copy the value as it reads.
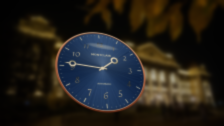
1:46
